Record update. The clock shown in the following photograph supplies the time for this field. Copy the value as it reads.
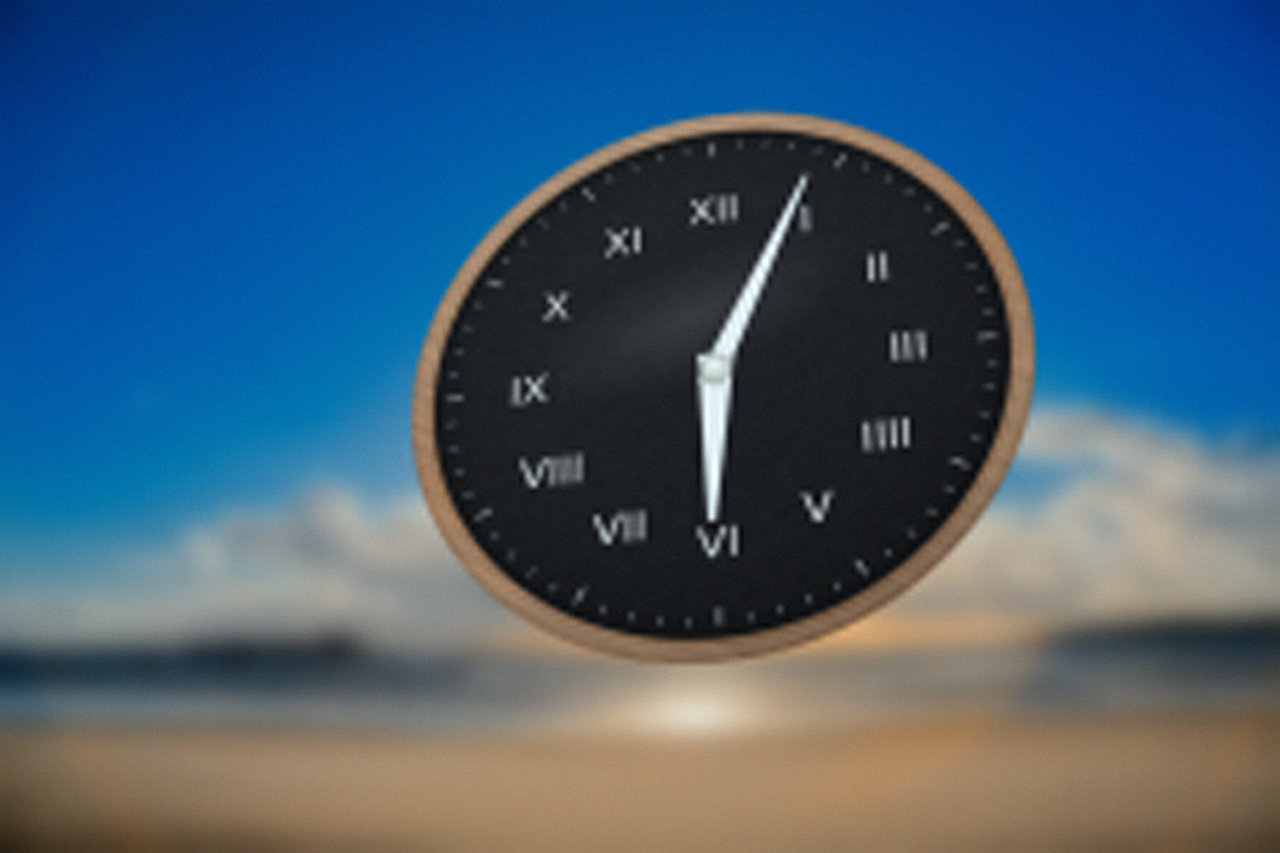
6:04
